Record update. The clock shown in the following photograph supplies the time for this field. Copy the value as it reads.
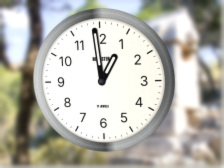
12:59
